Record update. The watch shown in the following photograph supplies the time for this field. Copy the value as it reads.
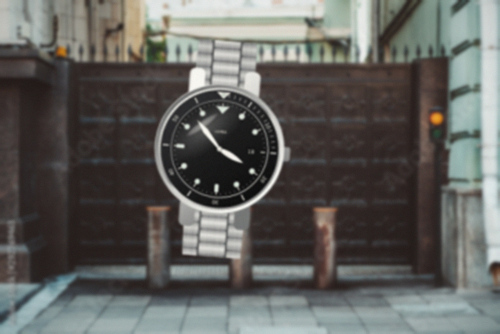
3:53
